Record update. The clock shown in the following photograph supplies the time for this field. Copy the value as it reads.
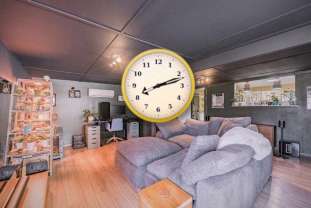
8:12
